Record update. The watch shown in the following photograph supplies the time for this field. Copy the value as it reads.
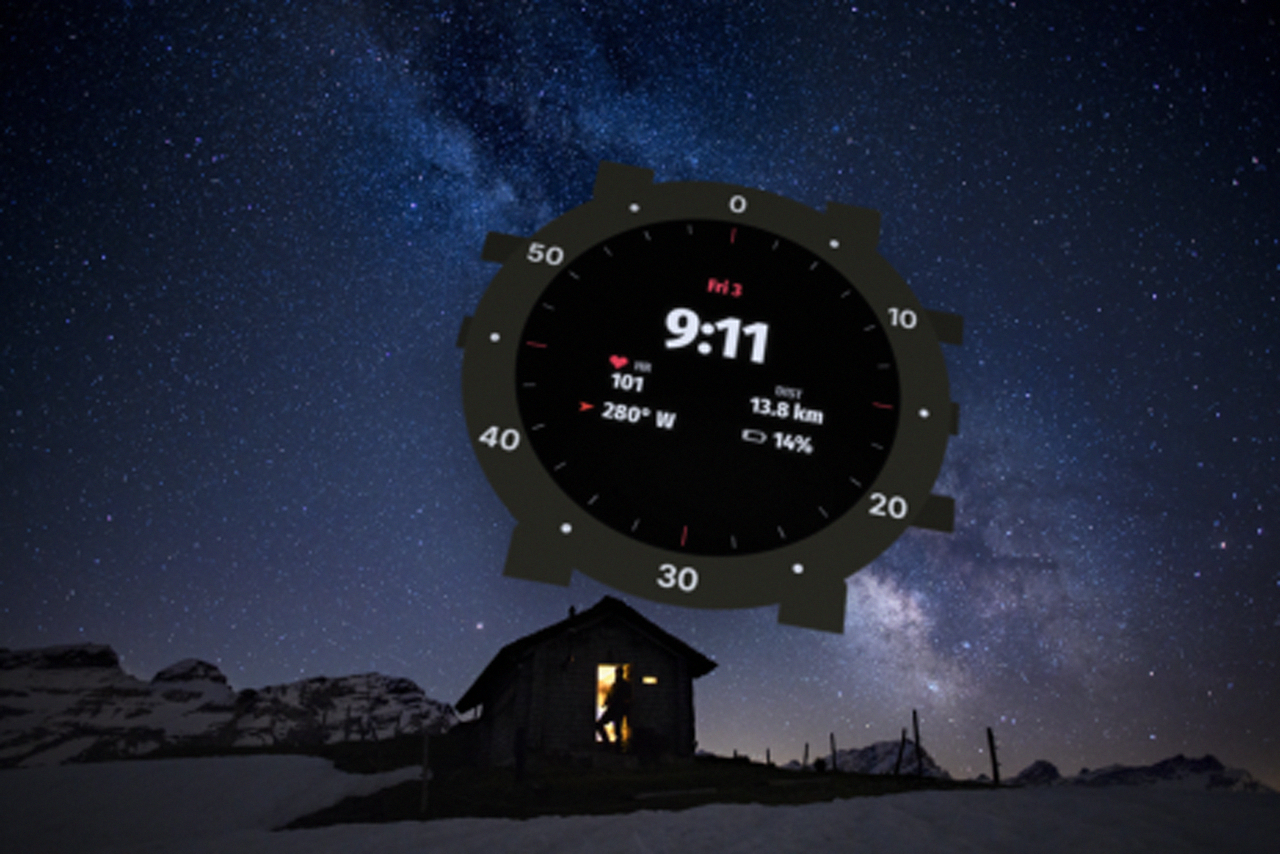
9:11
